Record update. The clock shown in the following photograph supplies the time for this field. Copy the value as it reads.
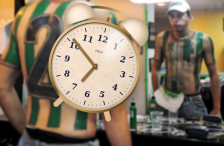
6:51
